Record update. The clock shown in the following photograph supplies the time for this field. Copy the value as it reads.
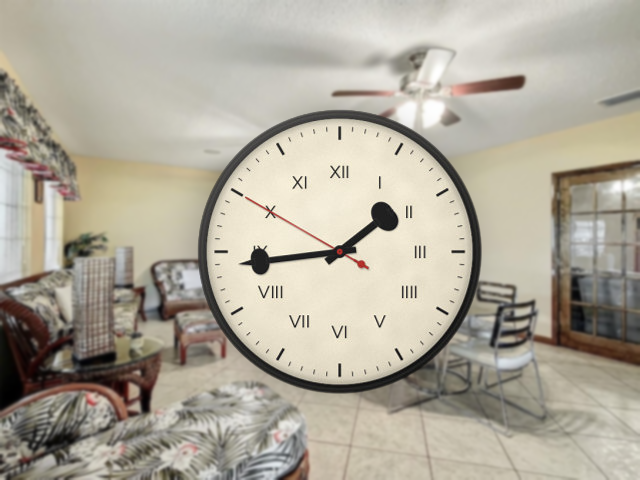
1:43:50
